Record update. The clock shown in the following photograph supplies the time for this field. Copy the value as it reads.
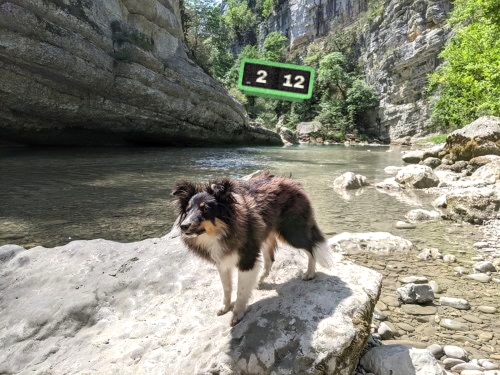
2:12
